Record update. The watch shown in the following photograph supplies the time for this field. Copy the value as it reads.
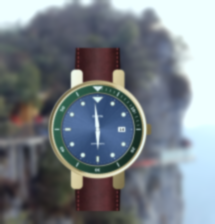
5:59
